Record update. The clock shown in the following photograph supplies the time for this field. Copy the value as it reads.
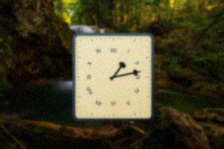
1:13
